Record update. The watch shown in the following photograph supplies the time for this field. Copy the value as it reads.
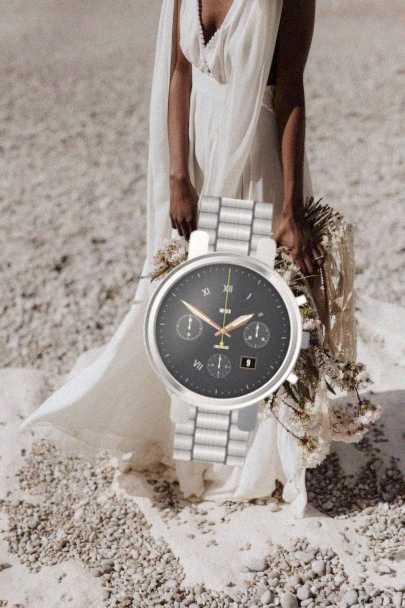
1:50
